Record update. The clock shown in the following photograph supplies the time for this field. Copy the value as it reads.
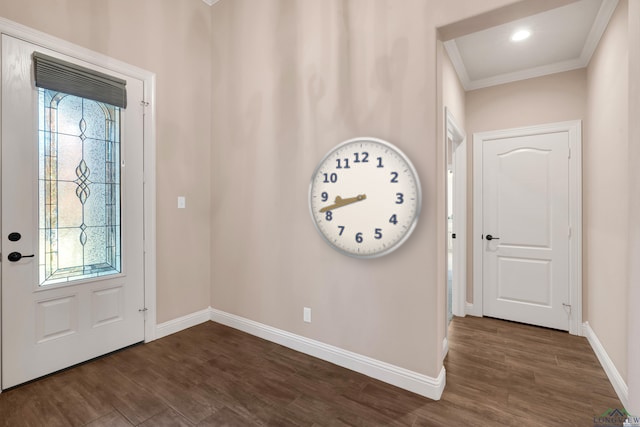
8:42
